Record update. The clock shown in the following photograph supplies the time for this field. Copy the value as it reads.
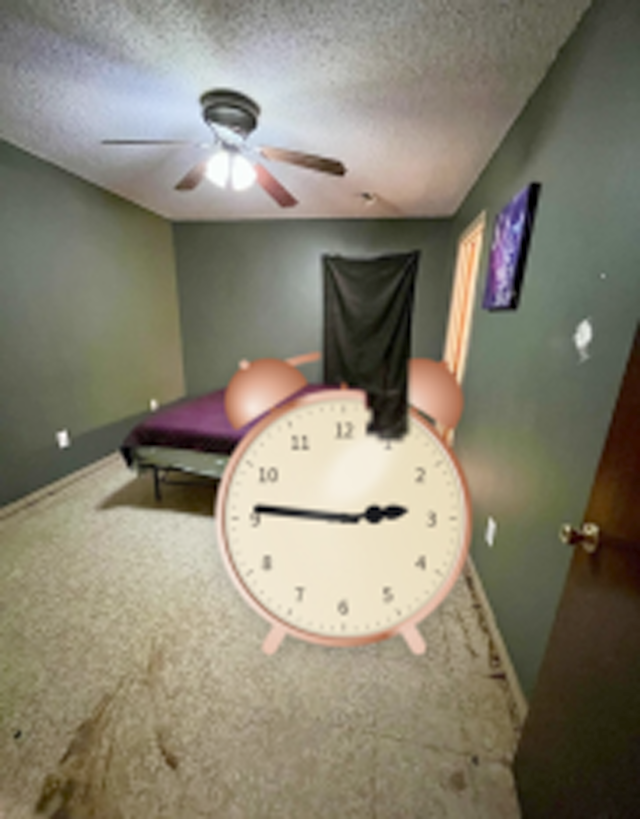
2:46
